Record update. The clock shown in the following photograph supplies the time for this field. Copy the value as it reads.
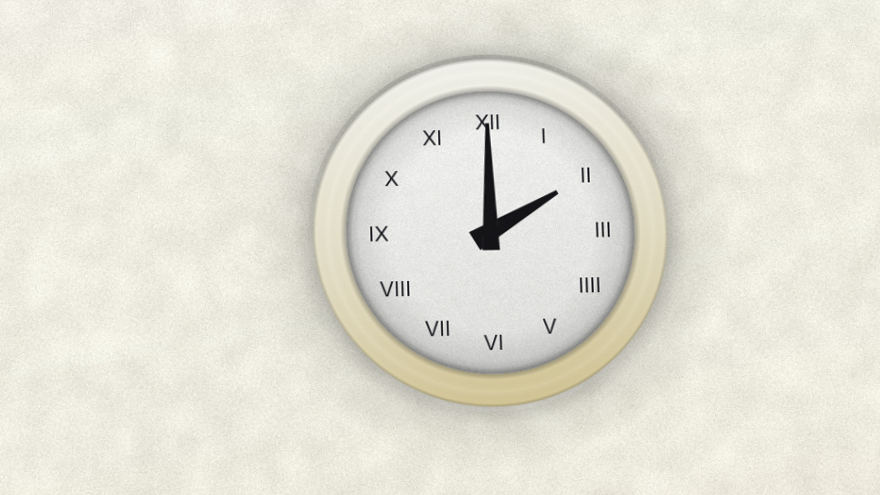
2:00
